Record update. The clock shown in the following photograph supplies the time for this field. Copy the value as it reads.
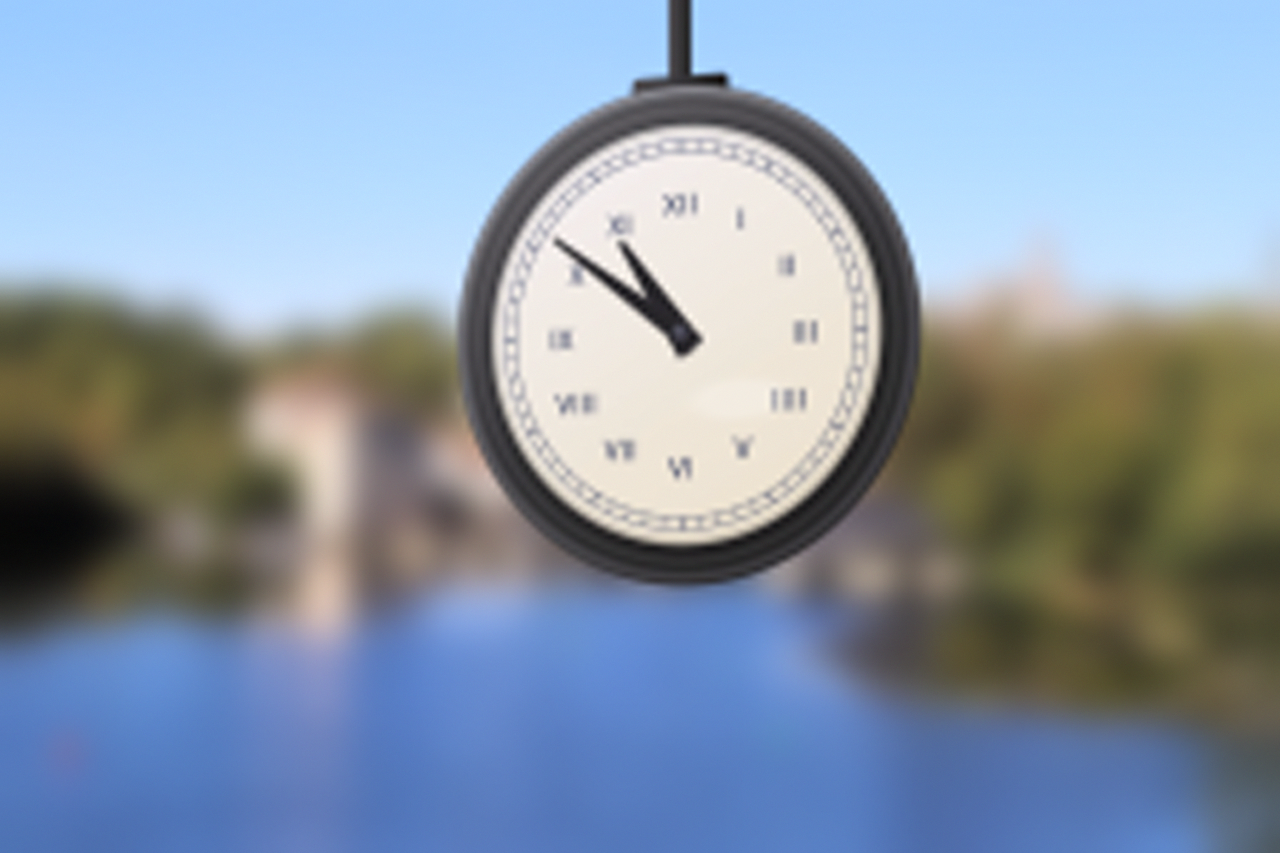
10:51
